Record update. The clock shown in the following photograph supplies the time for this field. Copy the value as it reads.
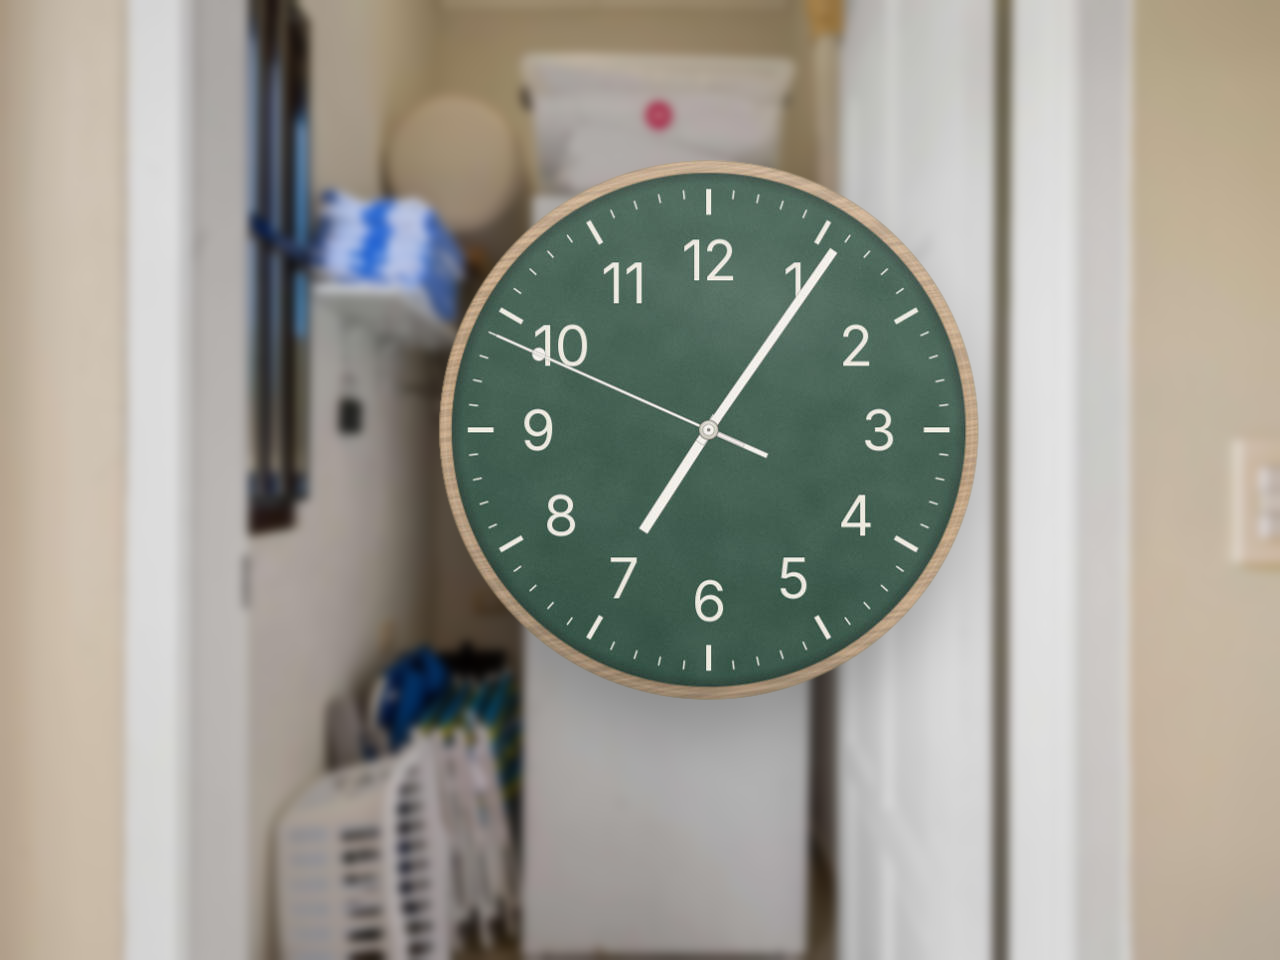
7:05:49
